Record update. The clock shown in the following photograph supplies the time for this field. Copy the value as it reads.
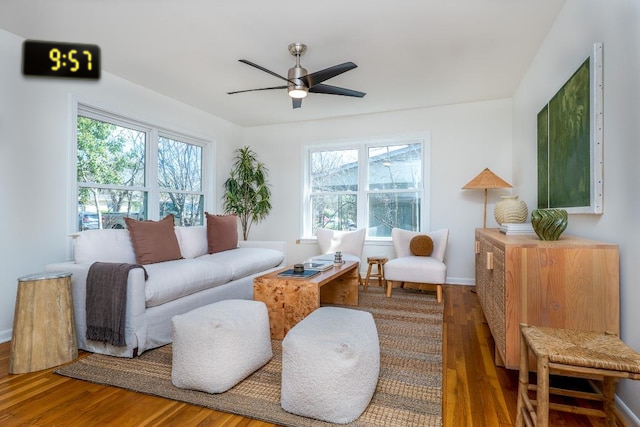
9:57
